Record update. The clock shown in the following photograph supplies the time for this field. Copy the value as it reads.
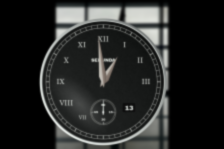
12:59
